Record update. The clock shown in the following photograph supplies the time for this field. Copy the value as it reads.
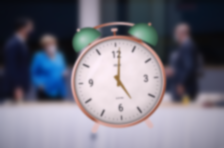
5:01
